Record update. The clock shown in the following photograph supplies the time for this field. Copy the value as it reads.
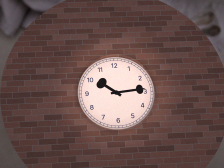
10:14
